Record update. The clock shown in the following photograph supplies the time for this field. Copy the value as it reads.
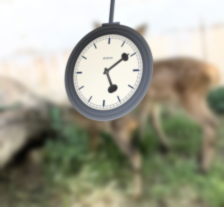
5:09
